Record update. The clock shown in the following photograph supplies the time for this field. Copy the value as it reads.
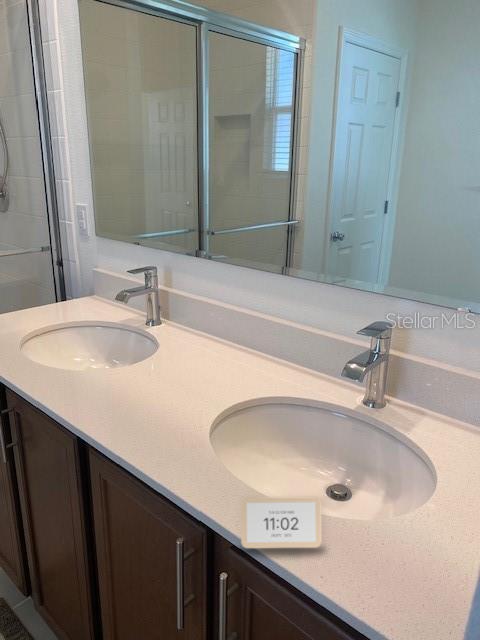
11:02
